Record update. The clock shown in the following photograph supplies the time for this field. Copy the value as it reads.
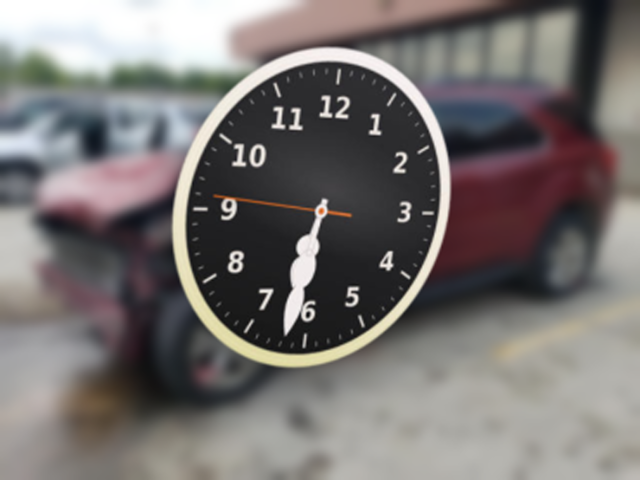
6:31:46
